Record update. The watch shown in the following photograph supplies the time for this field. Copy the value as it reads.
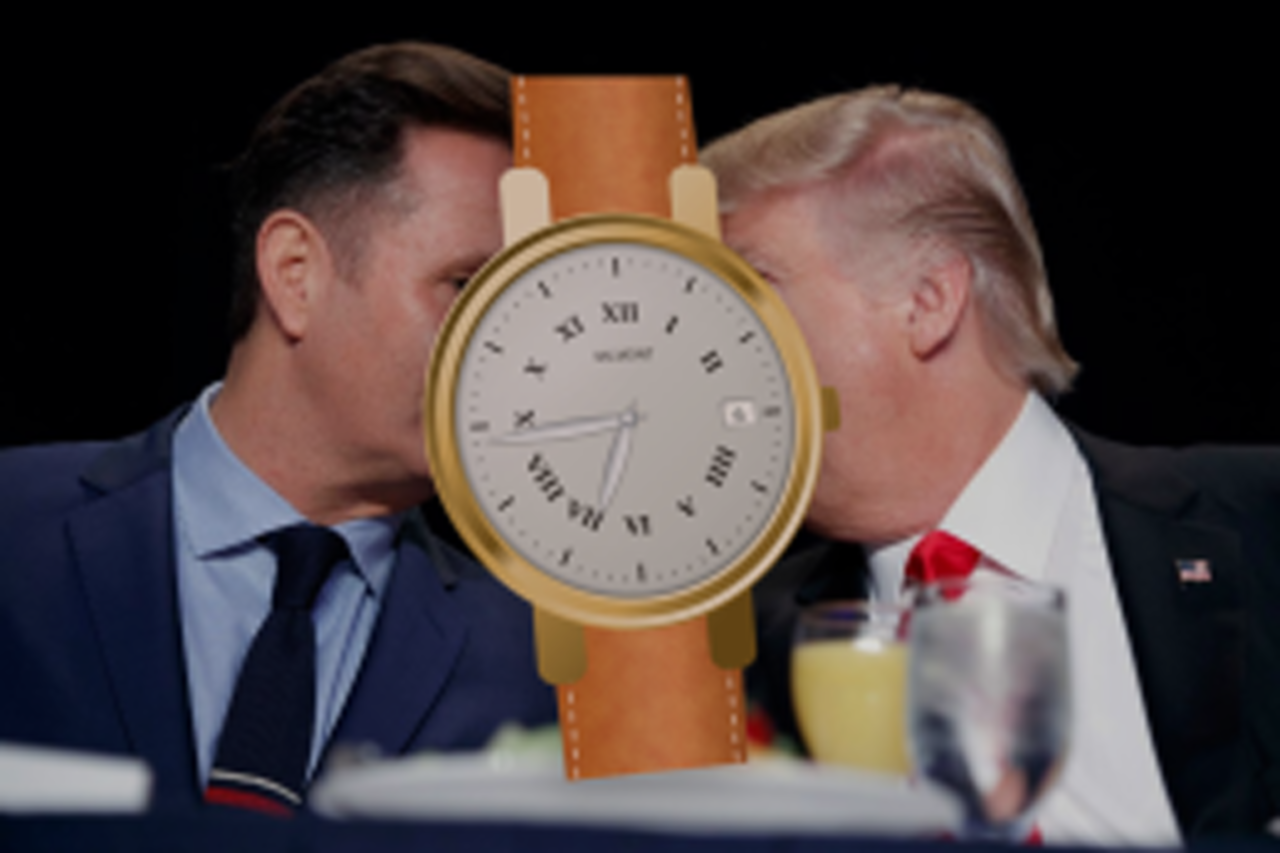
6:44
